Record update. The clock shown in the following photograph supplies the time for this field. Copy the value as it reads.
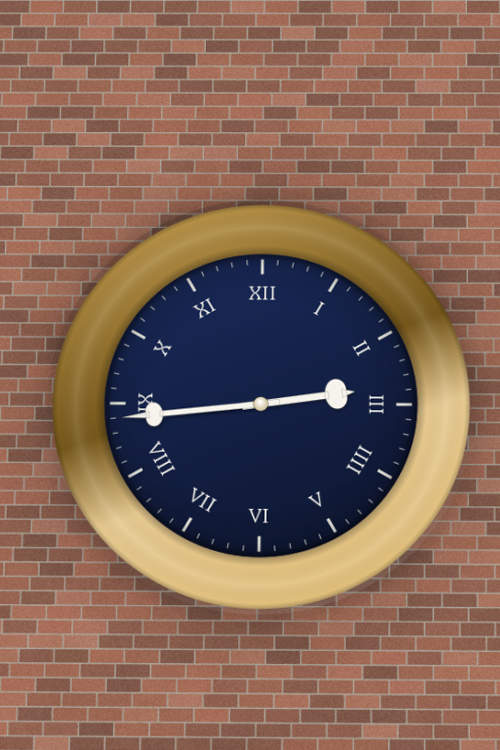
2:44
